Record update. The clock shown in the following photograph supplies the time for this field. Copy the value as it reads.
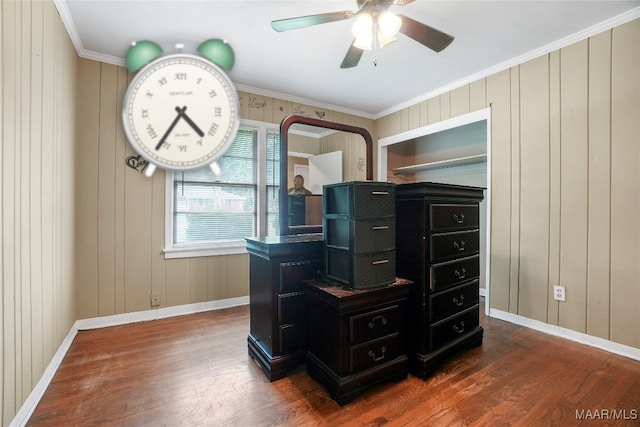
4:36
